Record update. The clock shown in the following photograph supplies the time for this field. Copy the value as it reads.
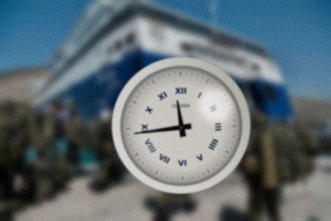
11:44
